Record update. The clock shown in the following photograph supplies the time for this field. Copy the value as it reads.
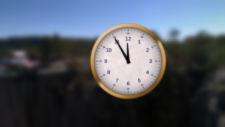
11:55
